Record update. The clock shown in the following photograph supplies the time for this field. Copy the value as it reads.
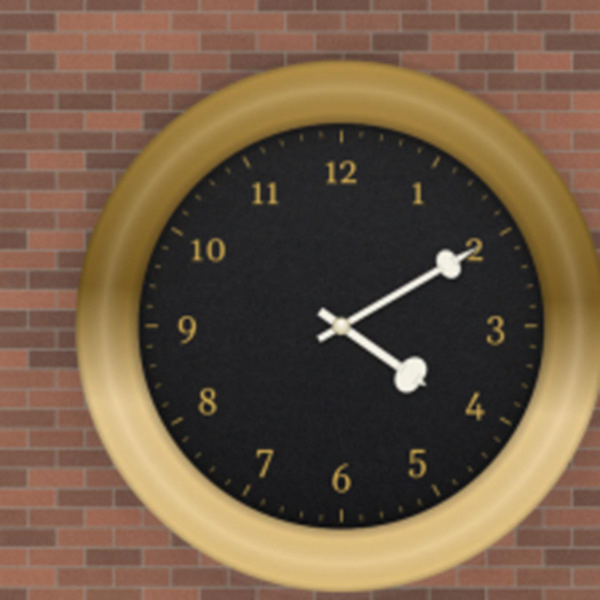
4:10
